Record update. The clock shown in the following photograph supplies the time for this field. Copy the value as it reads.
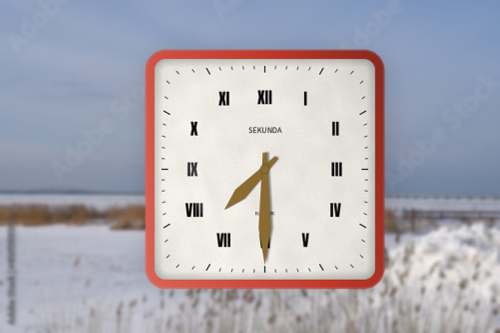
7:30
